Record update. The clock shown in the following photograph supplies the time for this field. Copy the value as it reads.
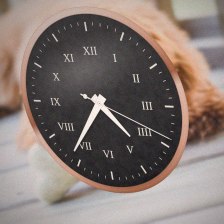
4:36:19
